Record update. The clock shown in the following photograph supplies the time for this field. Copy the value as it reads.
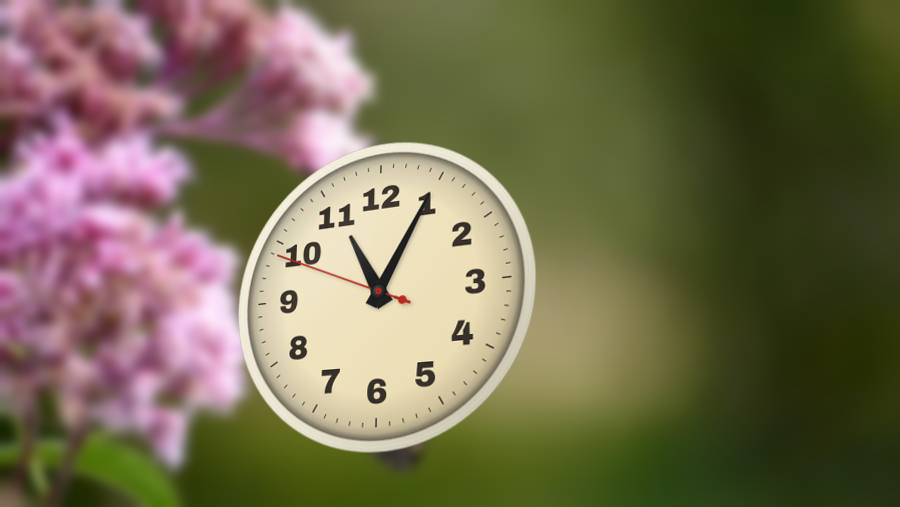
11:04:49
